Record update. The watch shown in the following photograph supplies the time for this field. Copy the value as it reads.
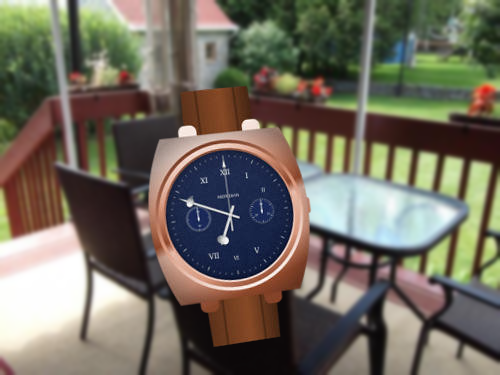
6:49
